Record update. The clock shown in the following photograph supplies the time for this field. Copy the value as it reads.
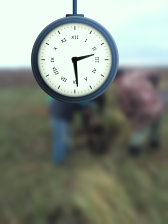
2:29
